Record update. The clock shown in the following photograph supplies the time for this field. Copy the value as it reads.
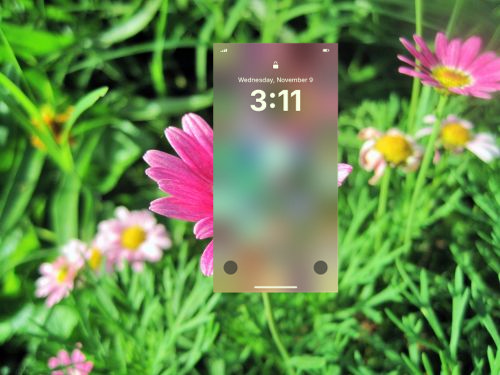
3:11
